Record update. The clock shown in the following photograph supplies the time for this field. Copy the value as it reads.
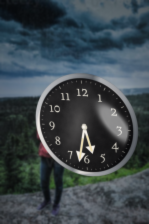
5:32
